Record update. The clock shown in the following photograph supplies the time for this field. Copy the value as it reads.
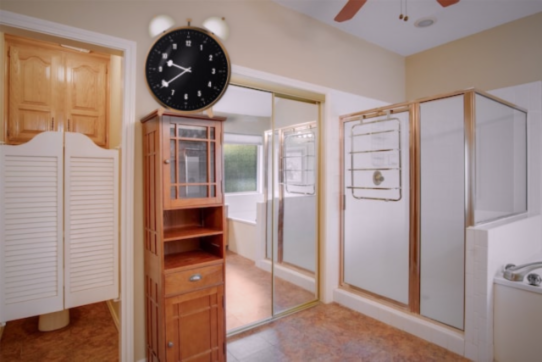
9:39
